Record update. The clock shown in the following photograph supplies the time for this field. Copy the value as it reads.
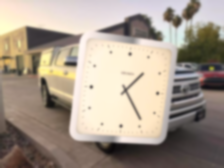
1:24
